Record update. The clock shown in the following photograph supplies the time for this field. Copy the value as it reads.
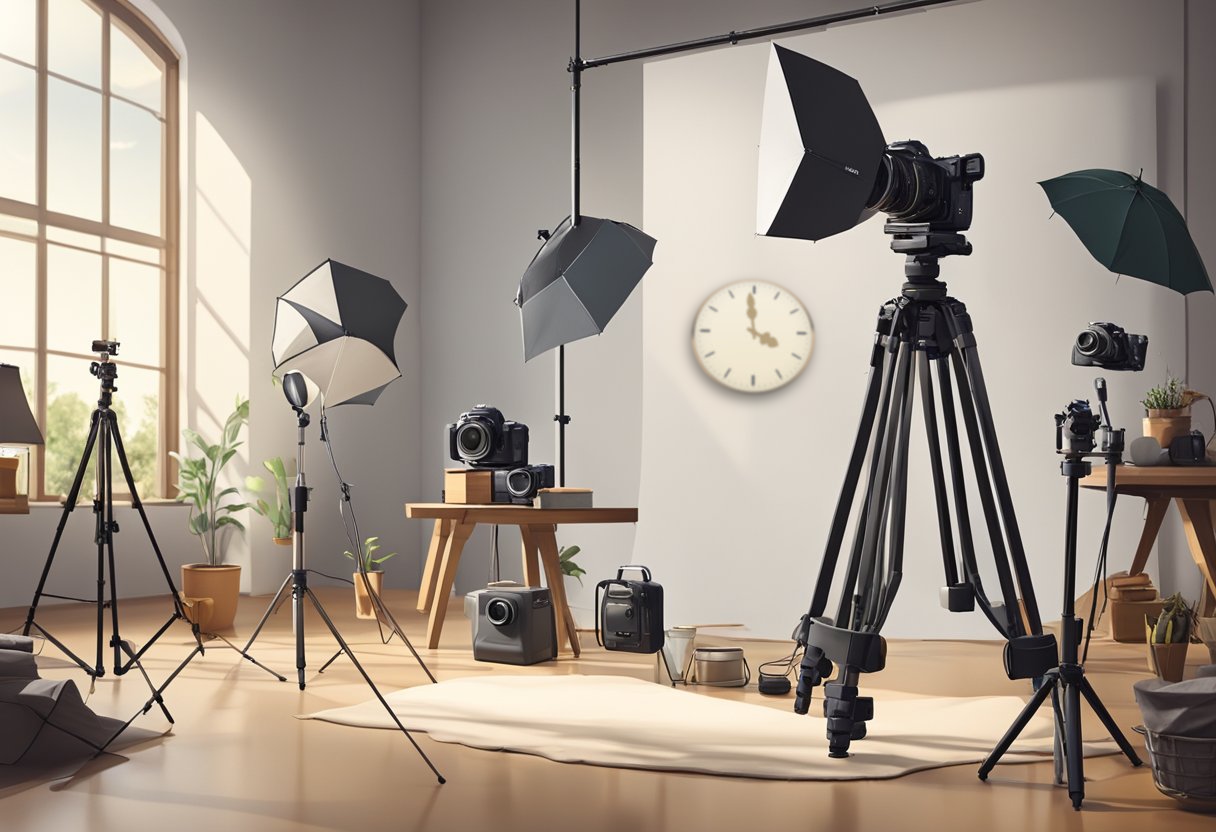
3:59
